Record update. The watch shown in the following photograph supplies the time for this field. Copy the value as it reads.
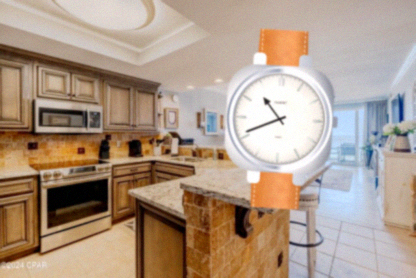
10:41
